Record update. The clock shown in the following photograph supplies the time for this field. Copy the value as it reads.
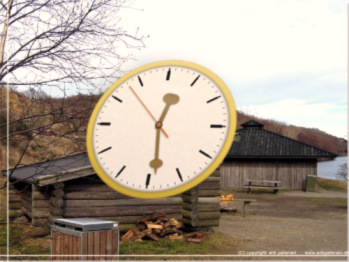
12:28:53
